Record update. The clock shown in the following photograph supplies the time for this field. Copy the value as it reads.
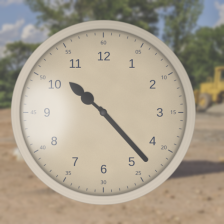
10:23
